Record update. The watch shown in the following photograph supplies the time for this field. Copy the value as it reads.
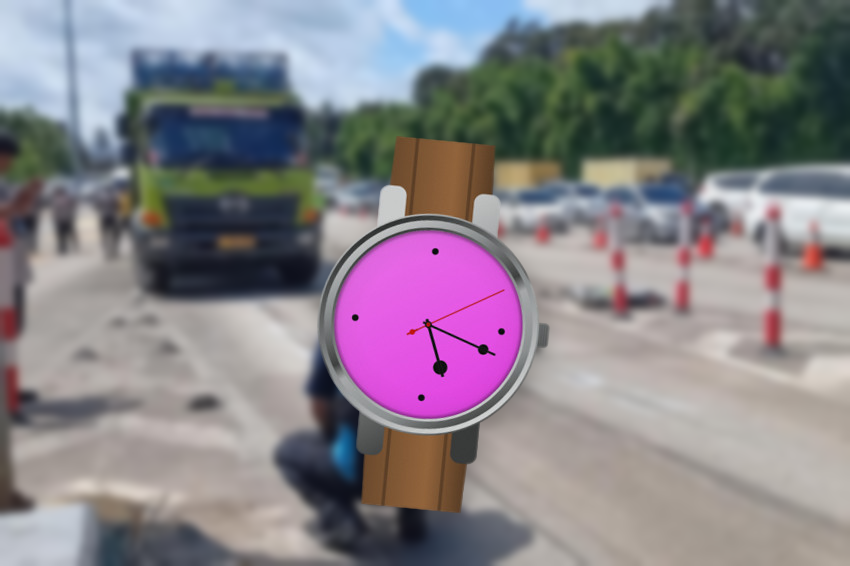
5:18:10
